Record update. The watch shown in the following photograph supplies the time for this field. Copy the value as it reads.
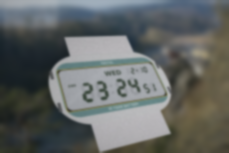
23:24
